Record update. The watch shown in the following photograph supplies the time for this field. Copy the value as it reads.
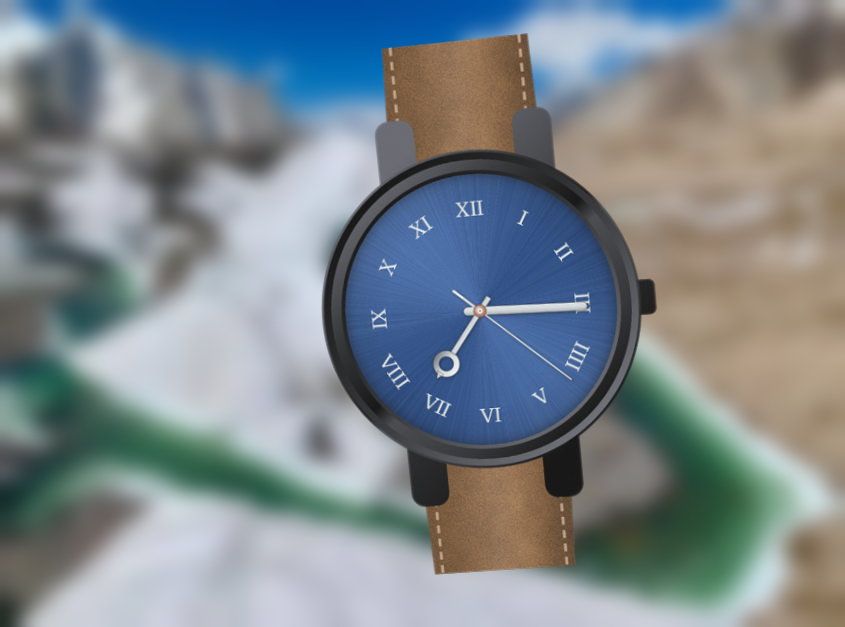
7:15:22
